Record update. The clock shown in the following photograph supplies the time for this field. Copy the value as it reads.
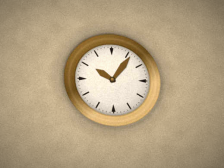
10:06
